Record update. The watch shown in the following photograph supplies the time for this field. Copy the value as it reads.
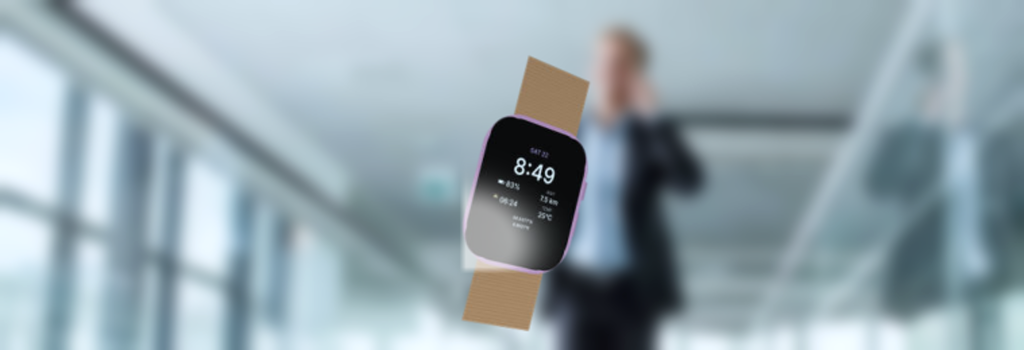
8:49
